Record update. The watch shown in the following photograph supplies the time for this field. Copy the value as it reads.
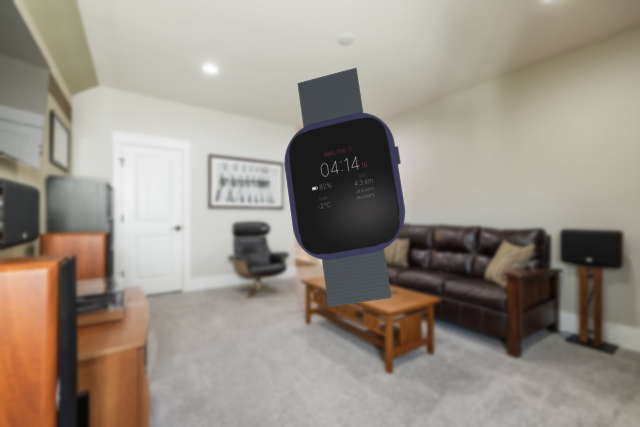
4:14:16
